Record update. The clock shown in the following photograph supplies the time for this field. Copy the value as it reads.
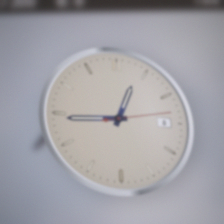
12:44:13
